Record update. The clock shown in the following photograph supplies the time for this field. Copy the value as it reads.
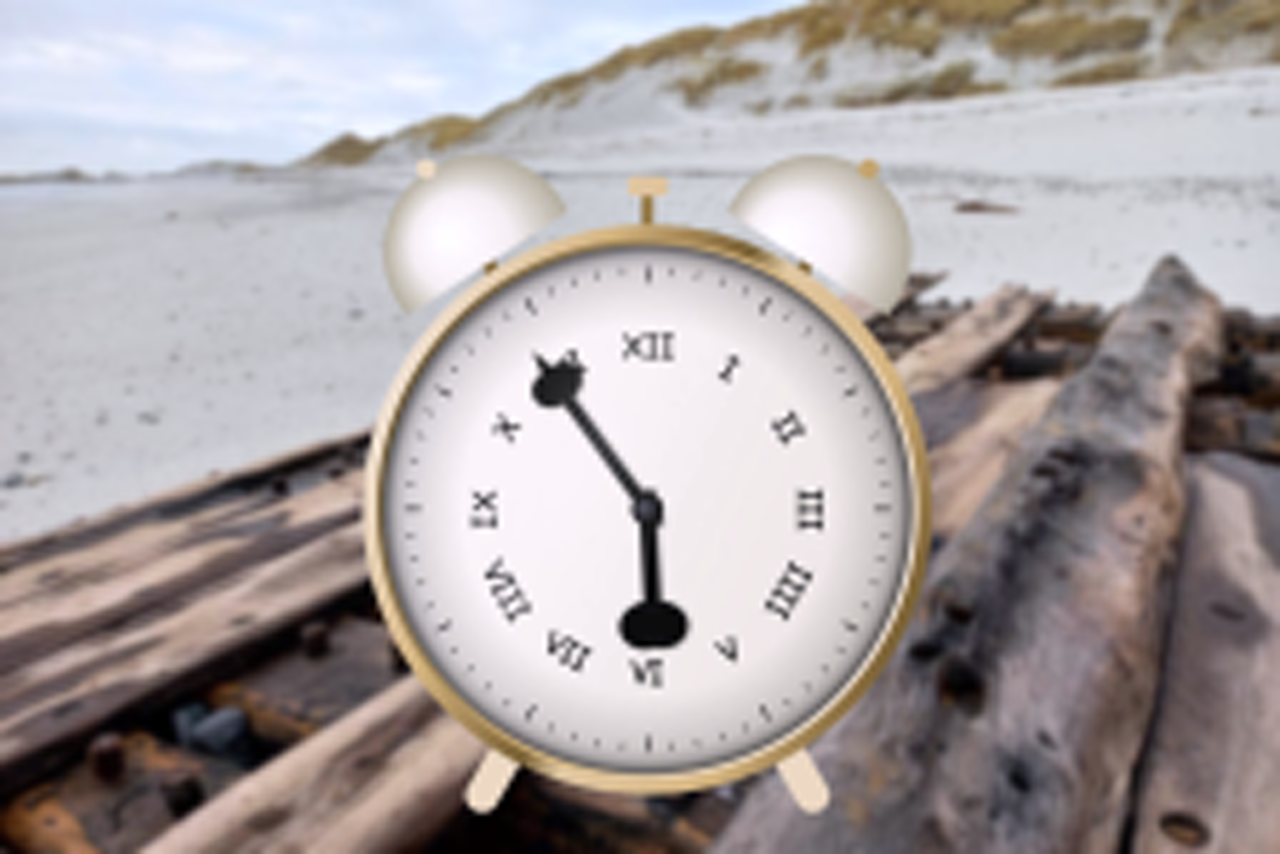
5:54
